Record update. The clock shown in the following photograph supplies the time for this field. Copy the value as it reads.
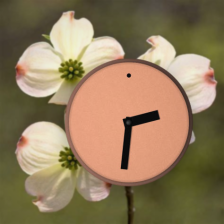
2:31
